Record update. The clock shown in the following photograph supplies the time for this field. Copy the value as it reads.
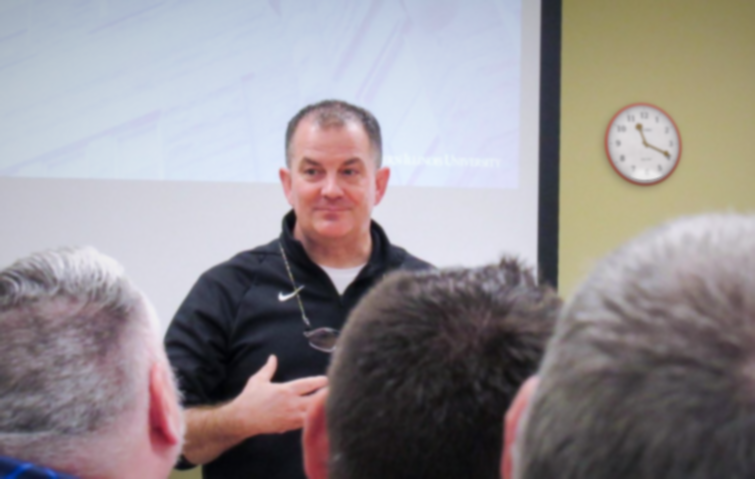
11:19
